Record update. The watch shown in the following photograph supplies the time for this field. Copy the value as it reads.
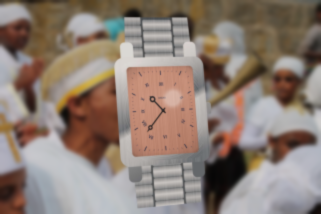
10:37
